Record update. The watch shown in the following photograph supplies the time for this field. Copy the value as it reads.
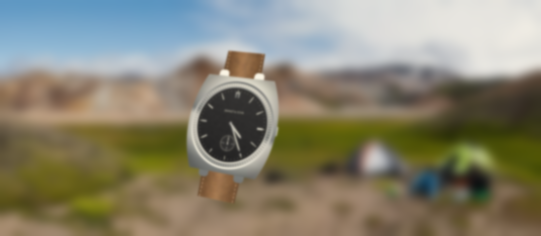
4:25
